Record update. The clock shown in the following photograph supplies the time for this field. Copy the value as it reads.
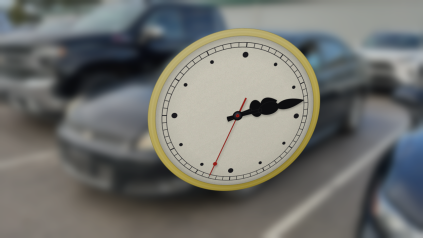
2:12:33
